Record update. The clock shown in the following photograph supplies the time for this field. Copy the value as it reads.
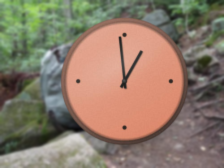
12:59
